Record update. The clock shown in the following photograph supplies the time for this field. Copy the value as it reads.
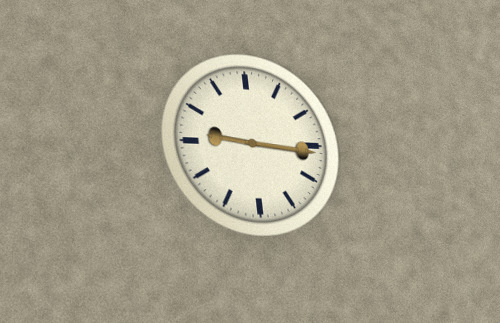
9:16
